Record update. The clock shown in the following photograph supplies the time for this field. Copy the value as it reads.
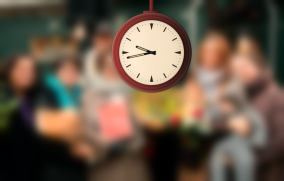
9:43
